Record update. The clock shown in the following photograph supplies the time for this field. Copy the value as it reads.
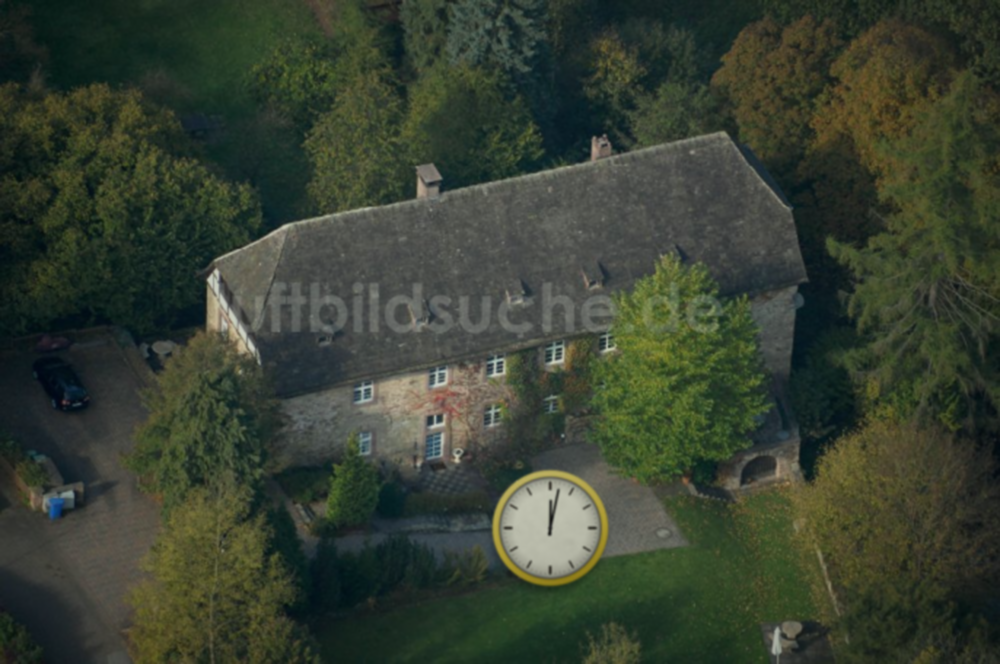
12:02
